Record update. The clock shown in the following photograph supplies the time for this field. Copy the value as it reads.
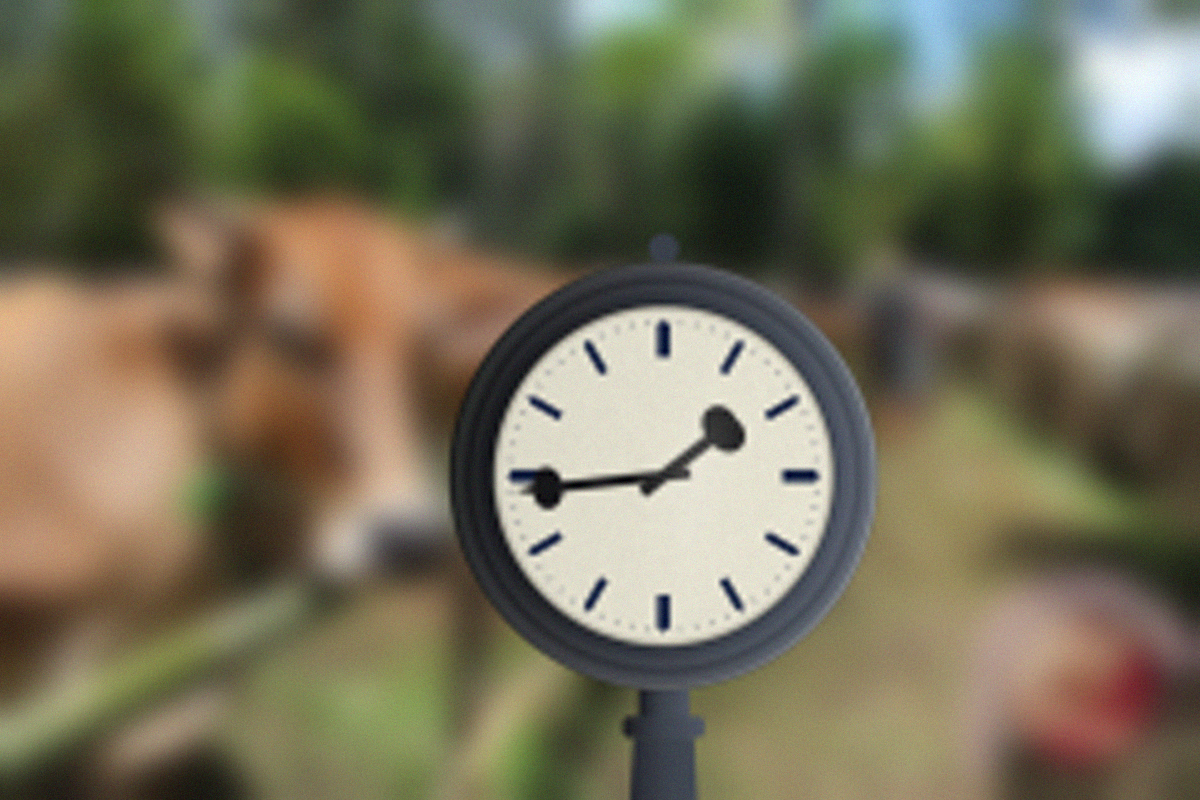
1:44
